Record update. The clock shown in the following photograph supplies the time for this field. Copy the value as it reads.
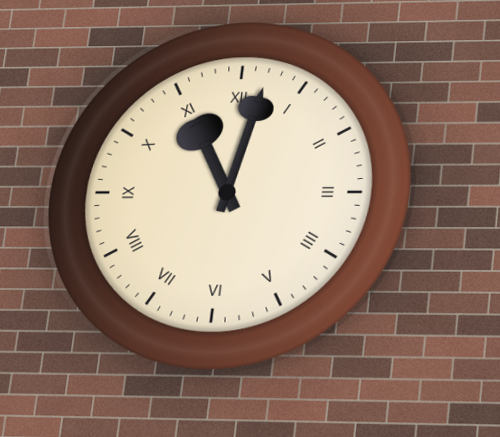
11:02
